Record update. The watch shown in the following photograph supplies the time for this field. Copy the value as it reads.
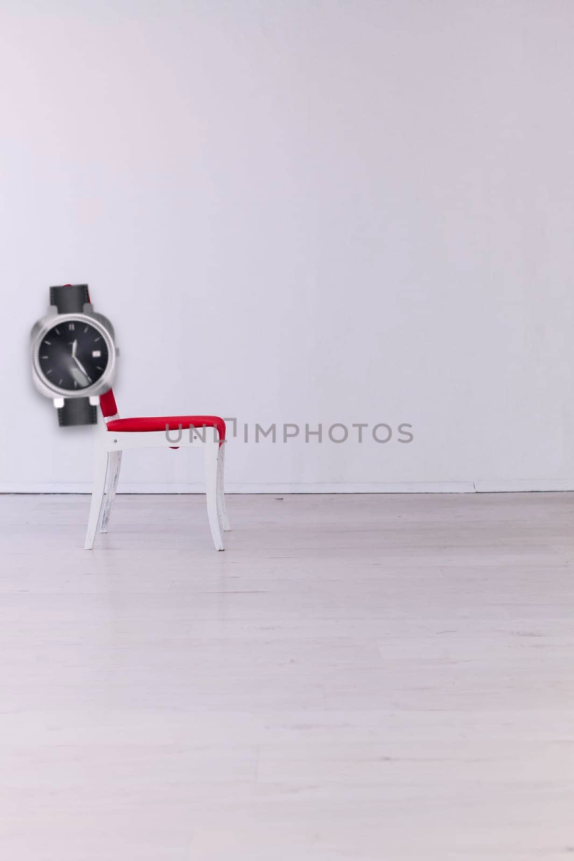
12:25
